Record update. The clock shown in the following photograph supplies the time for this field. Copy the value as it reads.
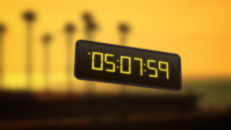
5:07:59
